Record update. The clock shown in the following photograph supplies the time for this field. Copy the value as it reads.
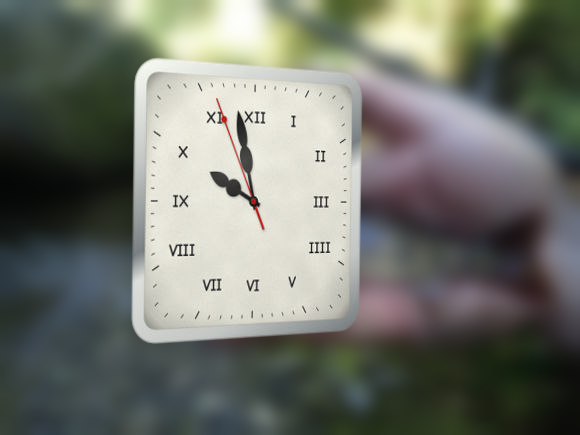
9:57:56
